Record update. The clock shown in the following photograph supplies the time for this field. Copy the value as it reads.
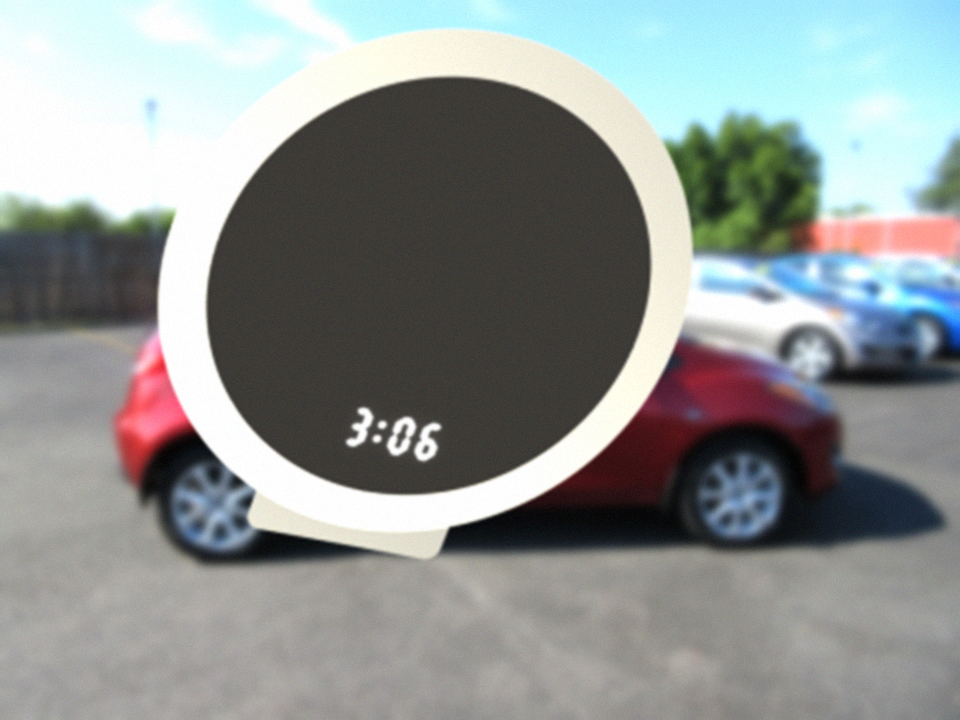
3:06
